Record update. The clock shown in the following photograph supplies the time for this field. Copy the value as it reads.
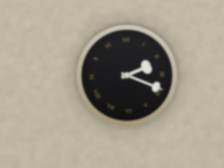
2:19
